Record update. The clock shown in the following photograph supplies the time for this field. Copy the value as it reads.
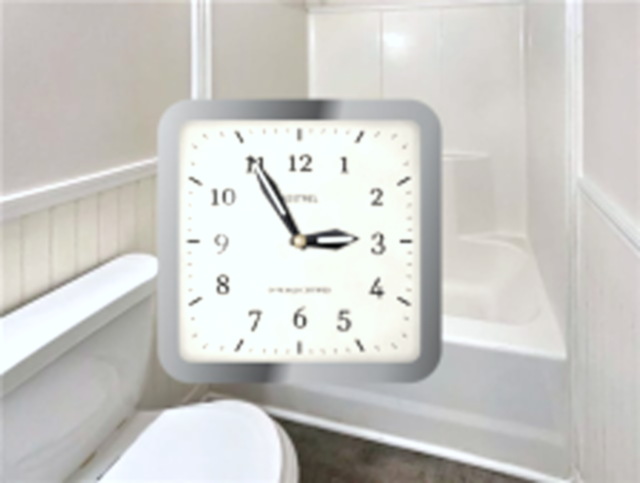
2:55
